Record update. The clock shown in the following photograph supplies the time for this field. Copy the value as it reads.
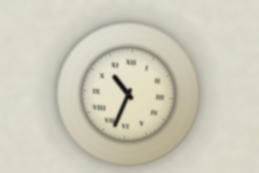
10:33
